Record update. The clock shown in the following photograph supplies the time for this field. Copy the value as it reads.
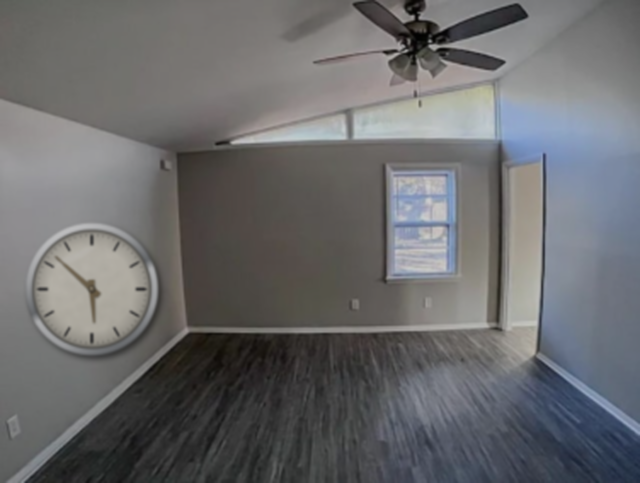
5:52
